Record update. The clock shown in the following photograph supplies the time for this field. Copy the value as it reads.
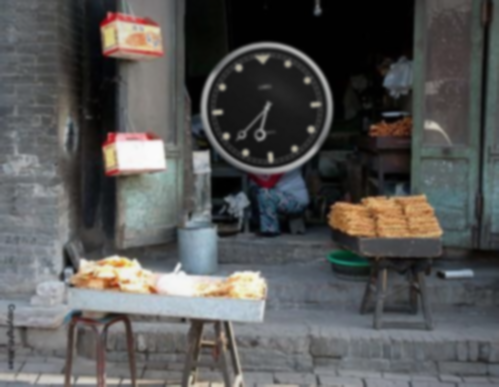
6:38
